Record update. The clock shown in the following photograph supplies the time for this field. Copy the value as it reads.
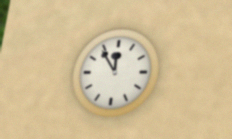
11:54
